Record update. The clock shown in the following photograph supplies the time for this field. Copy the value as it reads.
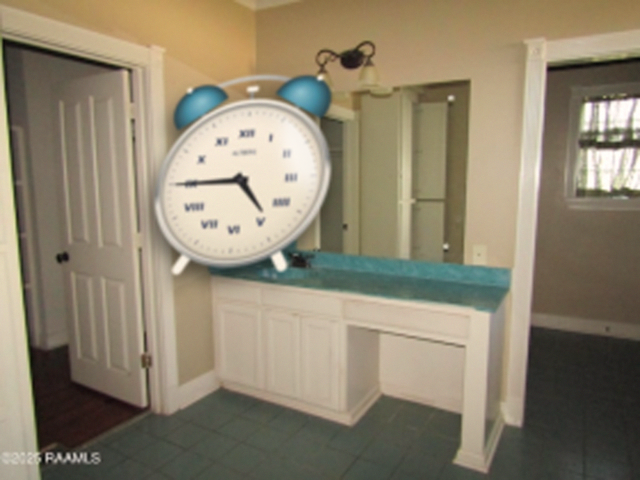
4:45
